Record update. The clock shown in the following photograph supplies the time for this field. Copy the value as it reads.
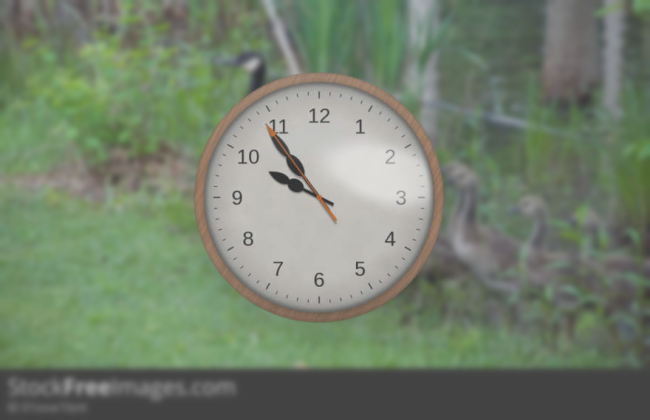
9:53:54
